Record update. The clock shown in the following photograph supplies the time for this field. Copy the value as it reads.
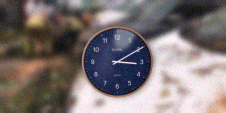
3:10
